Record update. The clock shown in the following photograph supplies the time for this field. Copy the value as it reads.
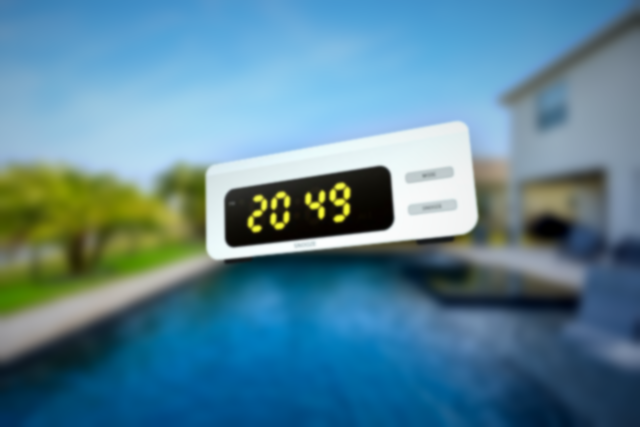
20:49
